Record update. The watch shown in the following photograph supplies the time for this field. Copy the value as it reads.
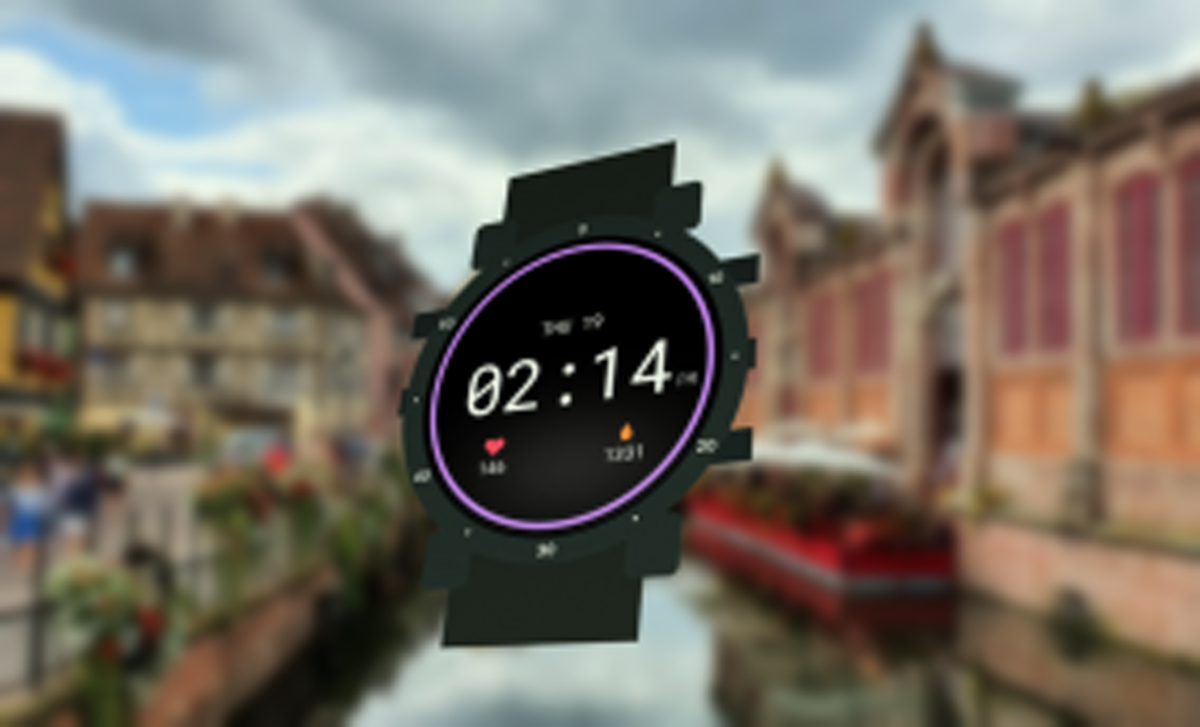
2:14
